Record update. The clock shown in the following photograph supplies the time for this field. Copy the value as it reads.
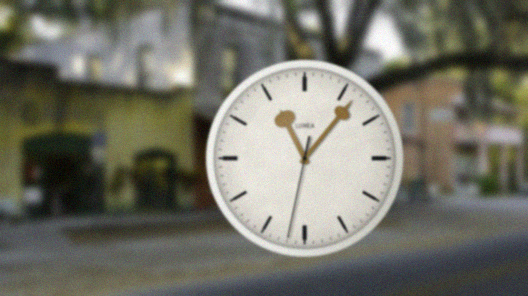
11:06:32
